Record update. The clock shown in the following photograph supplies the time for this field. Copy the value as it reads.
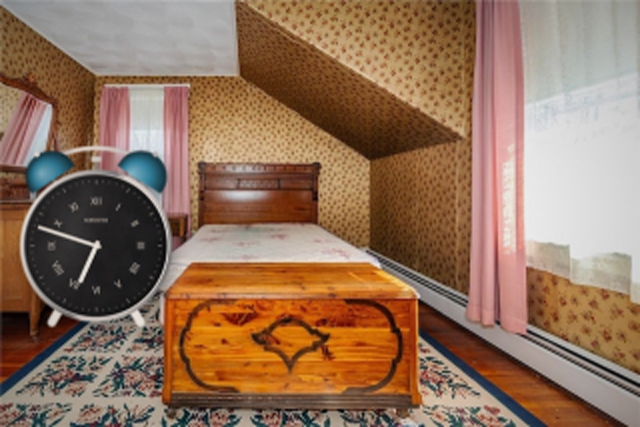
6:48
